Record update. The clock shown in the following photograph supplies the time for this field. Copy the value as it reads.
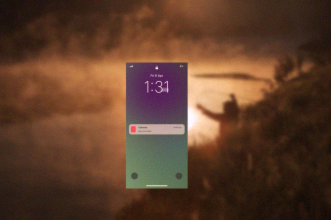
1:31
